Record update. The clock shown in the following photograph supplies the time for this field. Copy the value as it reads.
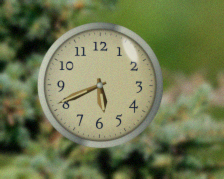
5:41
